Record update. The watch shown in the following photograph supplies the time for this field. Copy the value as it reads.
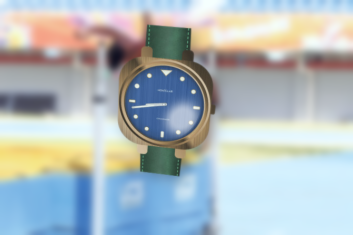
8:43
